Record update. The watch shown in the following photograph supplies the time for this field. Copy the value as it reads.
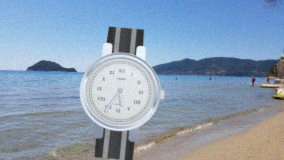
5:35
